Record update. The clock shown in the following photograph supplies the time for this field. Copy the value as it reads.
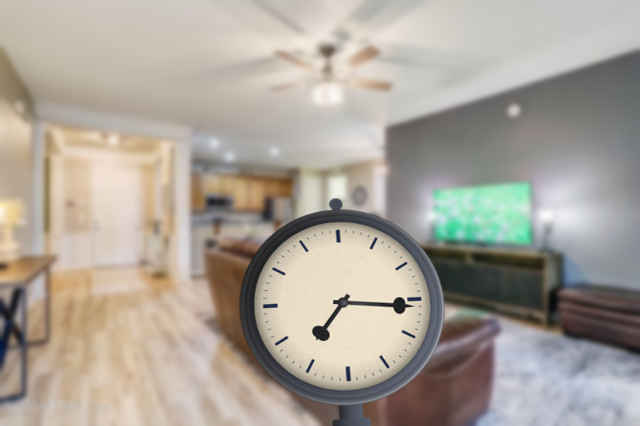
7:16
